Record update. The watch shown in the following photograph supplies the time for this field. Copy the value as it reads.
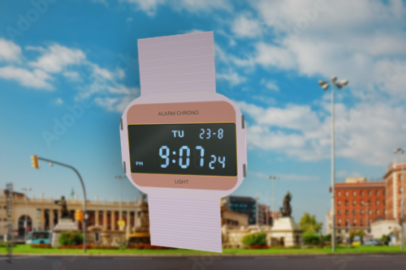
9:07:24
